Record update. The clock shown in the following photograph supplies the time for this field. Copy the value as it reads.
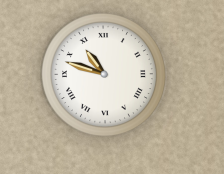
10:48
